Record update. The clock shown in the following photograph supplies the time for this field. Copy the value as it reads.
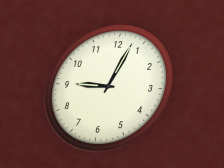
9:03
